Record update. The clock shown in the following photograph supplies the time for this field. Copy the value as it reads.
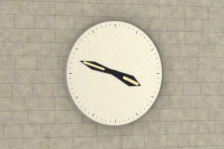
3:48
